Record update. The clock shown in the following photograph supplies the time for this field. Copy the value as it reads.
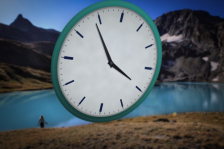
3:54
